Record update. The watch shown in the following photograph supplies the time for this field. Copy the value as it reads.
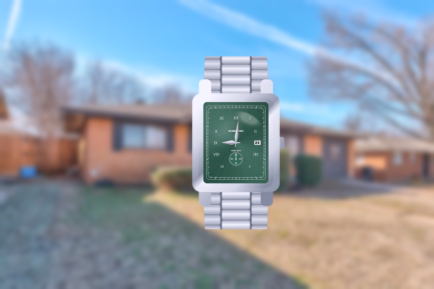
9:01
